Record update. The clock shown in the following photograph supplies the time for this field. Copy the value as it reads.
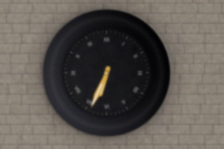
6:34
